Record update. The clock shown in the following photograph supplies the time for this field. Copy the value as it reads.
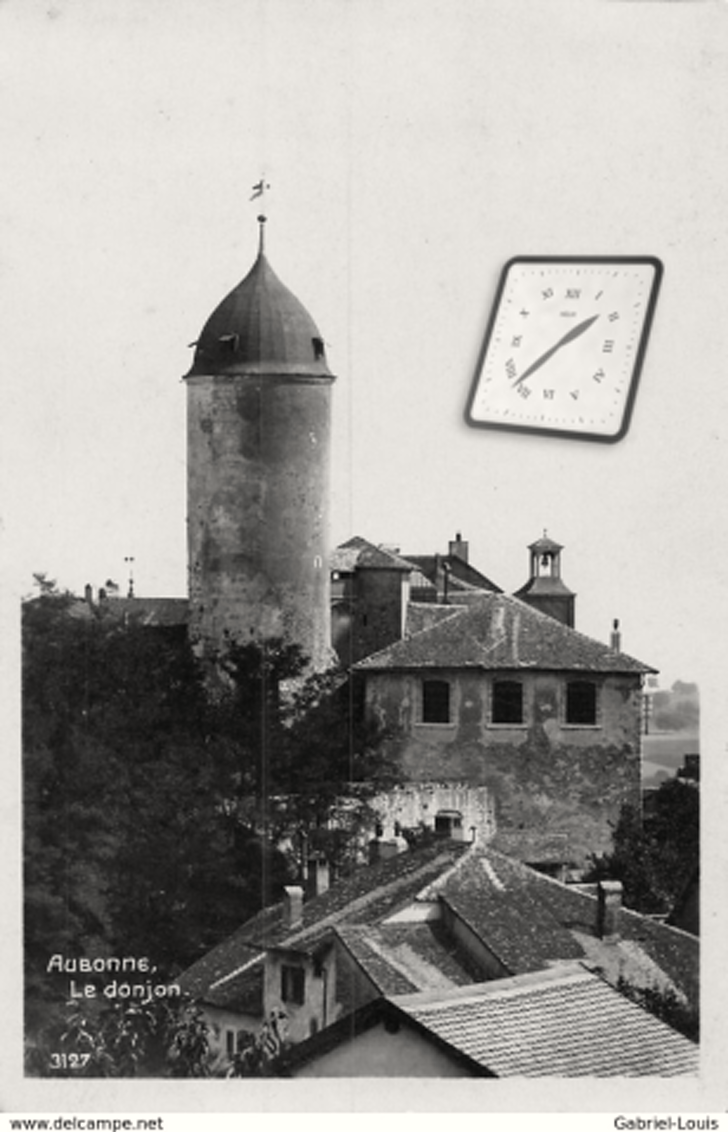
1:37
